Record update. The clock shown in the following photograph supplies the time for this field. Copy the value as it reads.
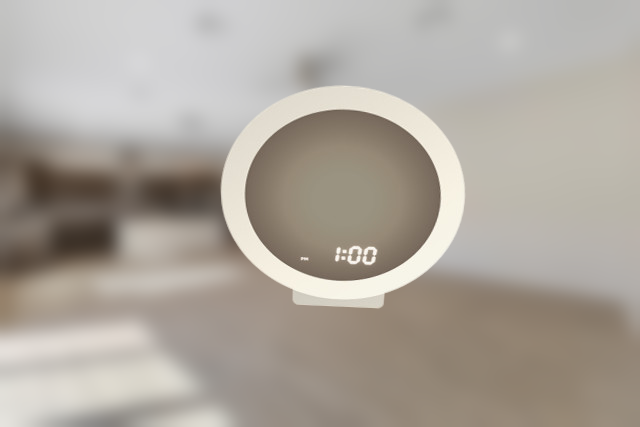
1:00
